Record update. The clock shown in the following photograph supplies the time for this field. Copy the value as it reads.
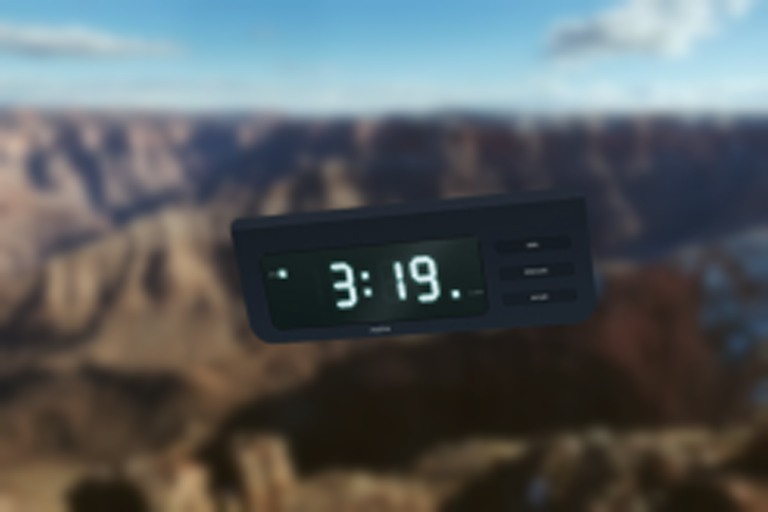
3:19
